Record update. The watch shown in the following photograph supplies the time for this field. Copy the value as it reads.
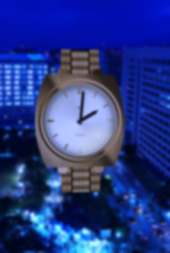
2:01
